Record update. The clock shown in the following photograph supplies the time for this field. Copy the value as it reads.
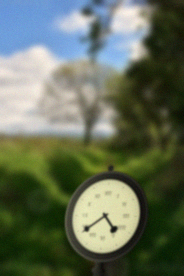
4:39
